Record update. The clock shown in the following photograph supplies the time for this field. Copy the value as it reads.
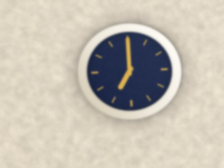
7:00
